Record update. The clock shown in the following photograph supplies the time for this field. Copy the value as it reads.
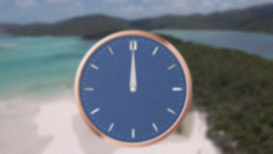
12:00
